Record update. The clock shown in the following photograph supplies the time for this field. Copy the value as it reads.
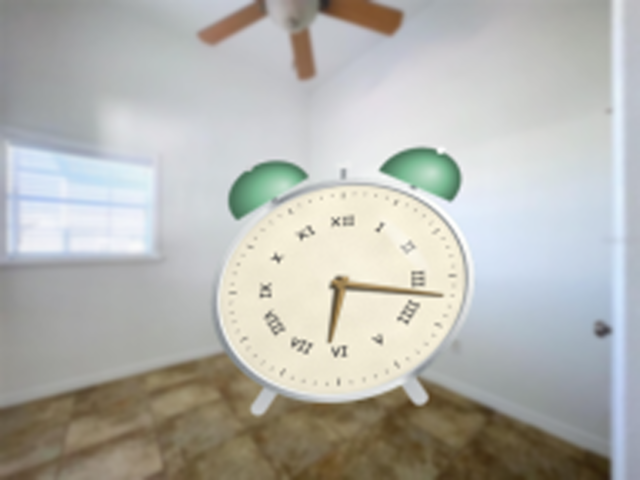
6:17
